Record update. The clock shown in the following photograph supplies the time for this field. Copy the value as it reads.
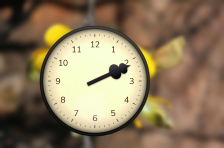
2:11
